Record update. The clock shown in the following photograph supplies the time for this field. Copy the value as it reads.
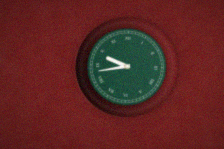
9:43
